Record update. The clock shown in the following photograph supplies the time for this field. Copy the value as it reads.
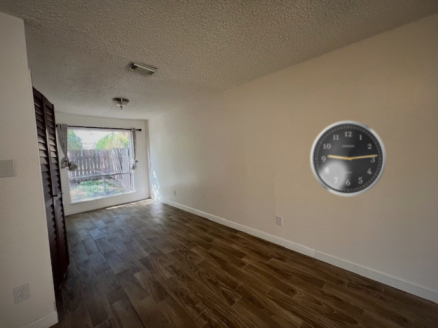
9:14
